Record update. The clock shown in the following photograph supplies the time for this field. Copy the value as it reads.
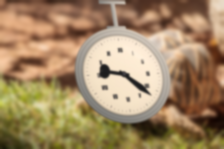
9:22
